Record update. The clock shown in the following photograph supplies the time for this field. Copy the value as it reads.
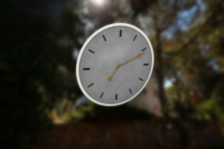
7:11
